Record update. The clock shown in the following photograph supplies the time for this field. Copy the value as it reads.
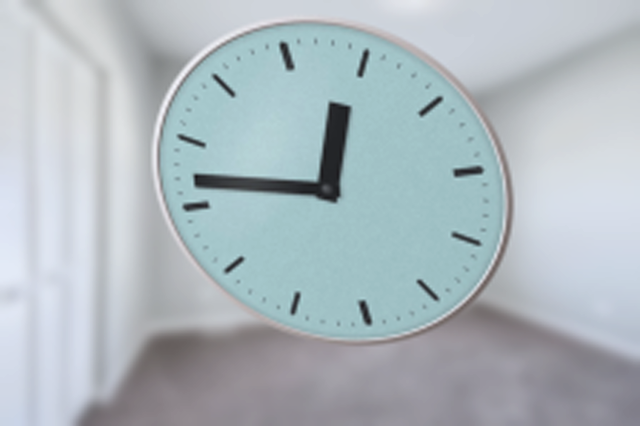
12:47
